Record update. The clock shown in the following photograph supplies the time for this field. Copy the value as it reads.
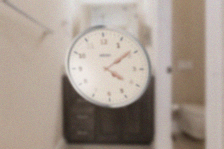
4:09
